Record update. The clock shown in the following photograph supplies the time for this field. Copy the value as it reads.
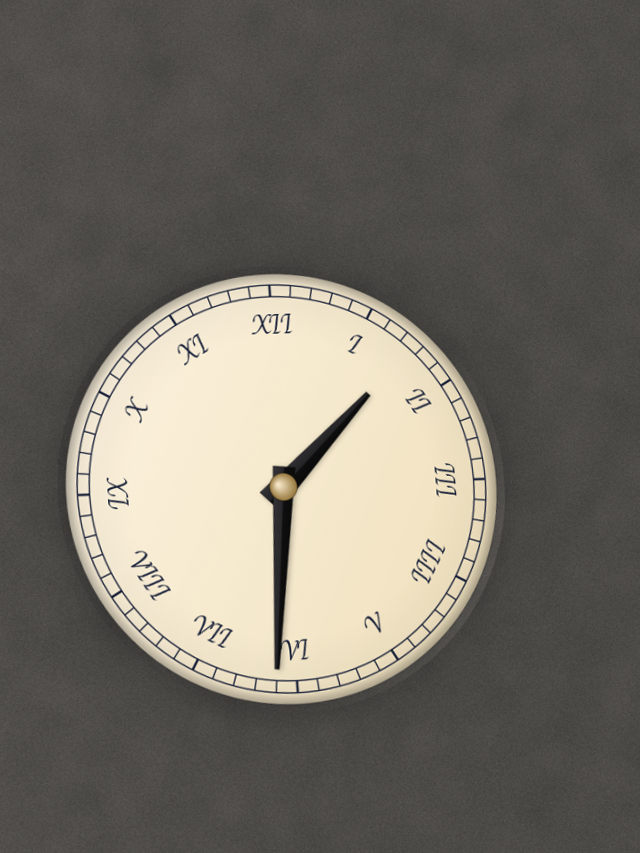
1:31
